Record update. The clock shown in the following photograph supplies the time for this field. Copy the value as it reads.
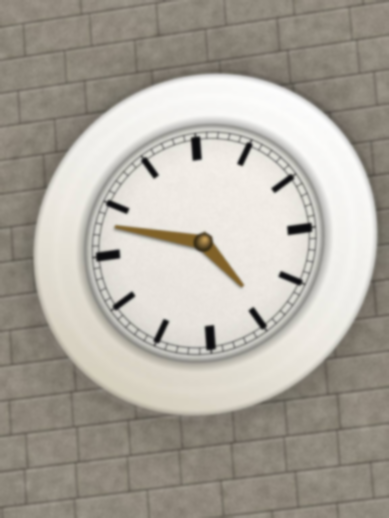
4:48
